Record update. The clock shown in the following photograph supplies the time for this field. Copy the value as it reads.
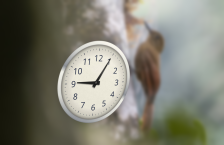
9:05
